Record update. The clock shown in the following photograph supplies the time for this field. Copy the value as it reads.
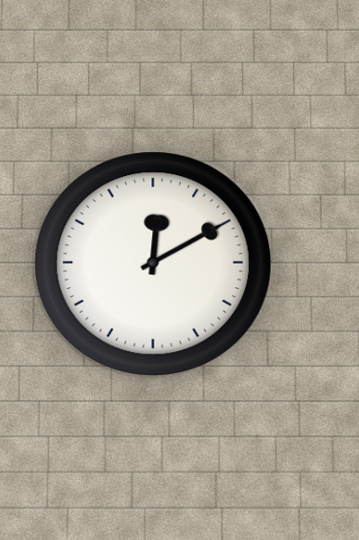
12:10
